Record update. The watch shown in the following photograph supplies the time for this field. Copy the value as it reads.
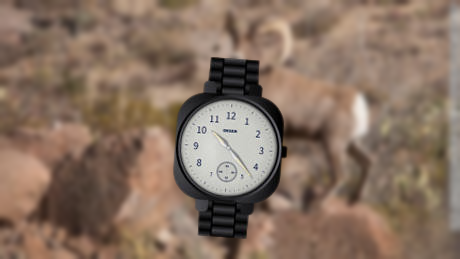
10:23
